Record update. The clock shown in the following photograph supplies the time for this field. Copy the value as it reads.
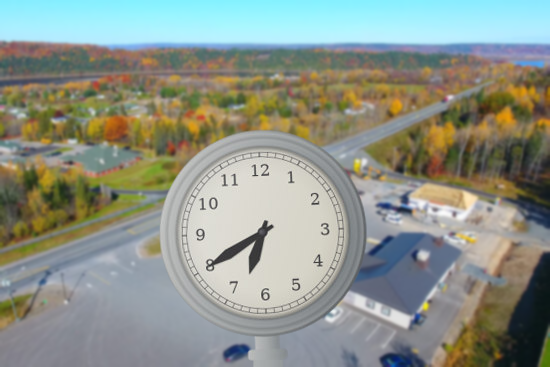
6:40
